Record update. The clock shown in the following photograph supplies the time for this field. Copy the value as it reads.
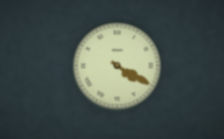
4:20
